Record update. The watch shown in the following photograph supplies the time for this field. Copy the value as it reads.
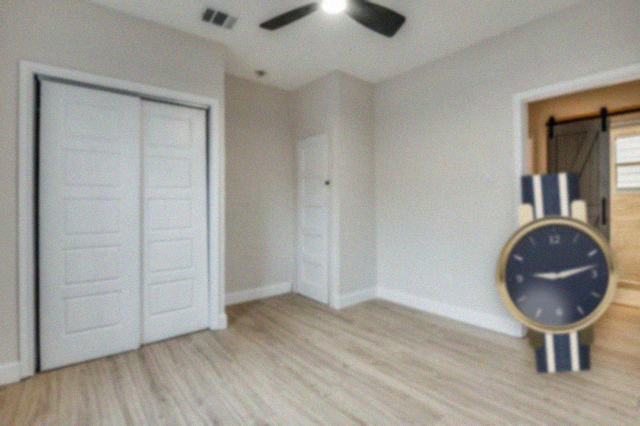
9:13
